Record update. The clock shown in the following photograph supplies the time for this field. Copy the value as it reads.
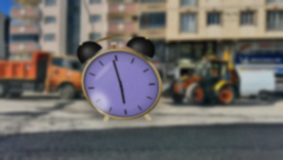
5:59
